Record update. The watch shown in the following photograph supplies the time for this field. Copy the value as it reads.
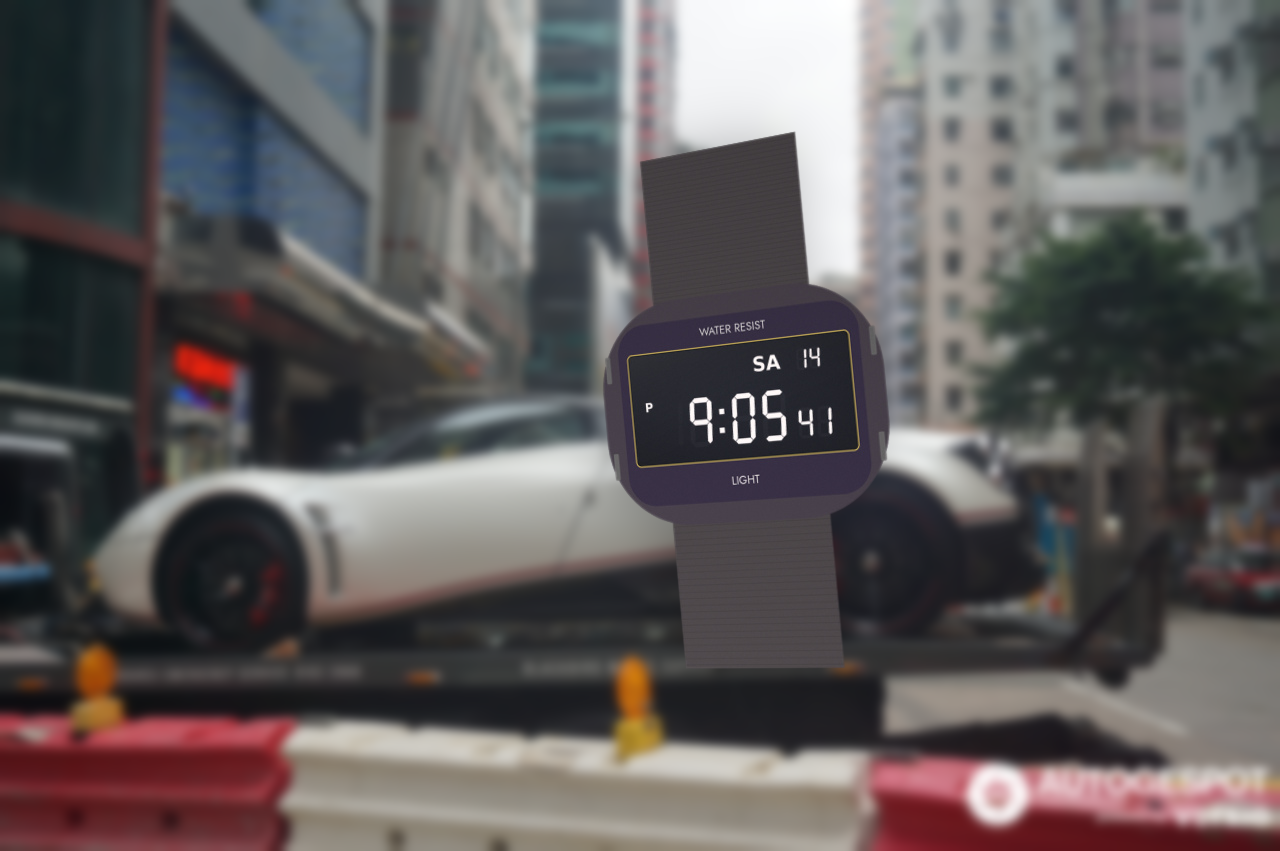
9:05:41
